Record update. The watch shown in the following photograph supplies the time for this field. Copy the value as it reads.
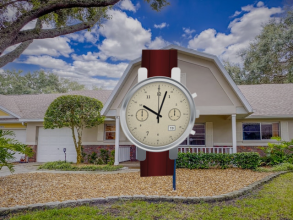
10:03
